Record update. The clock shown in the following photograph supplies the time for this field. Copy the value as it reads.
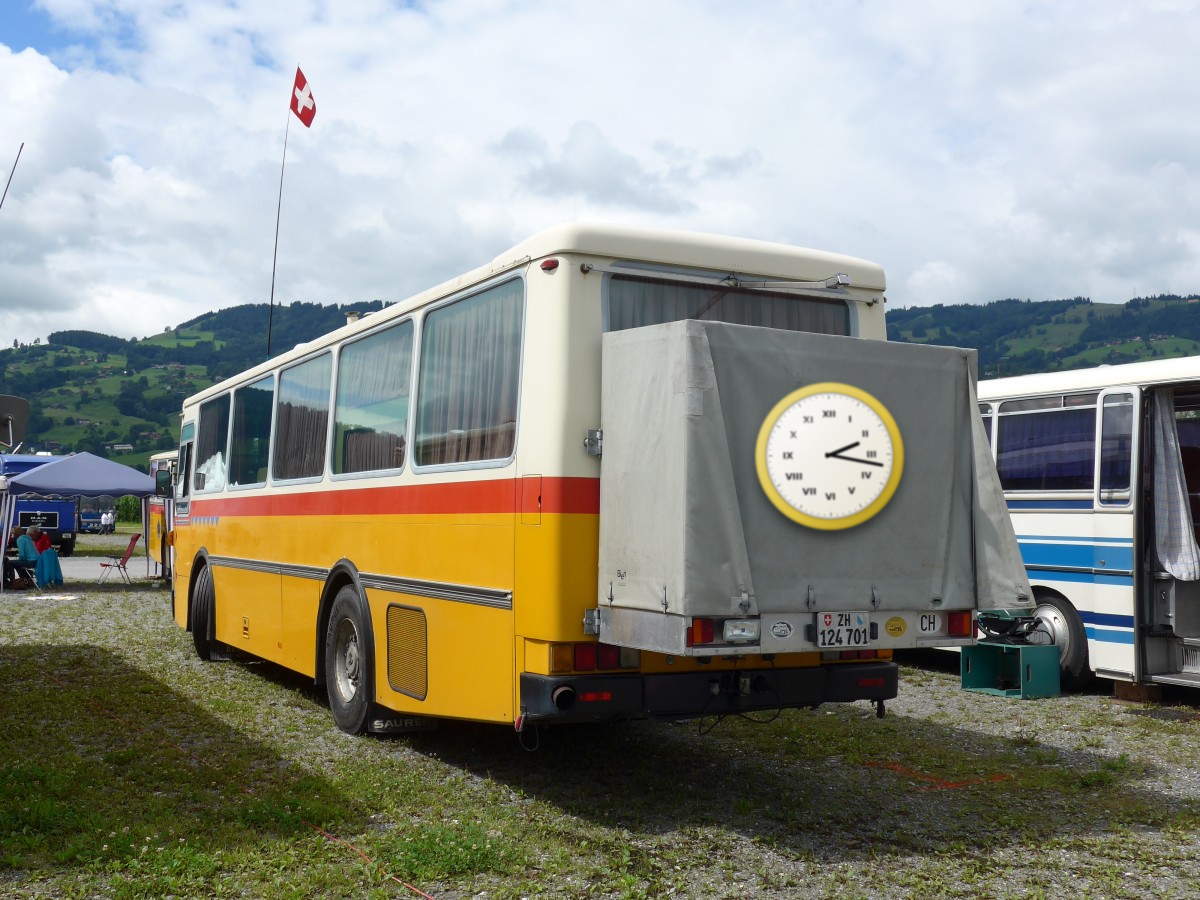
2:17
